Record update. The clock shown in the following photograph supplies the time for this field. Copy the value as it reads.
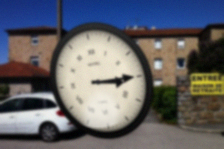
3:15
